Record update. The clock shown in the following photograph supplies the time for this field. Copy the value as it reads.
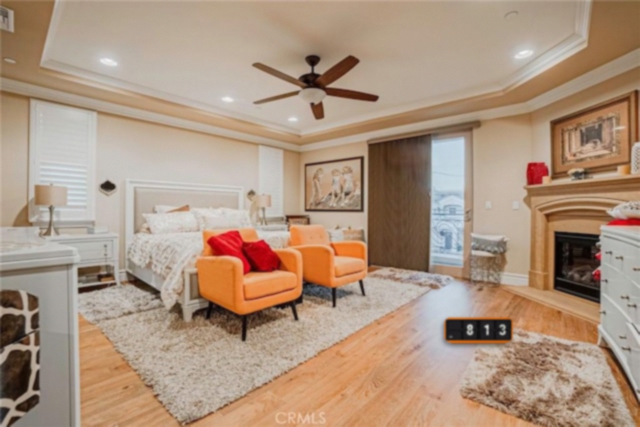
8:13
